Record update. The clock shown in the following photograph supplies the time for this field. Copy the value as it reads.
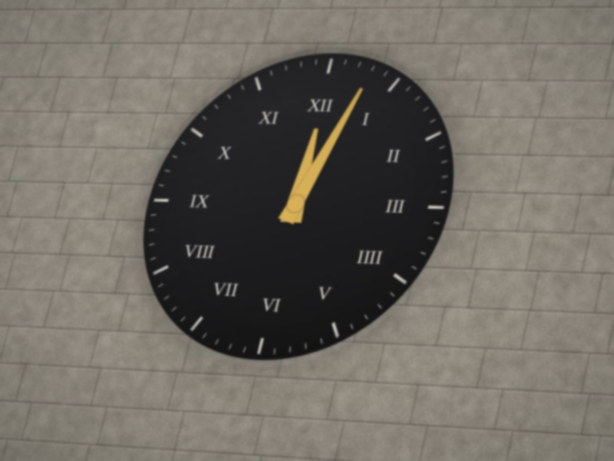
12:03
